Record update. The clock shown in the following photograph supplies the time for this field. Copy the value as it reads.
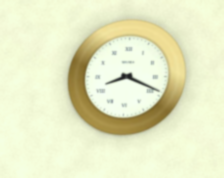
8:19
